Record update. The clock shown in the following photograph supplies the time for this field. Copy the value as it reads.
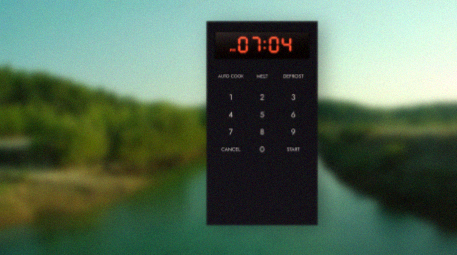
7:04
